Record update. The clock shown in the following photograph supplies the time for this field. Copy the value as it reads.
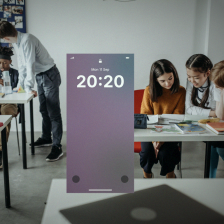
20:20
